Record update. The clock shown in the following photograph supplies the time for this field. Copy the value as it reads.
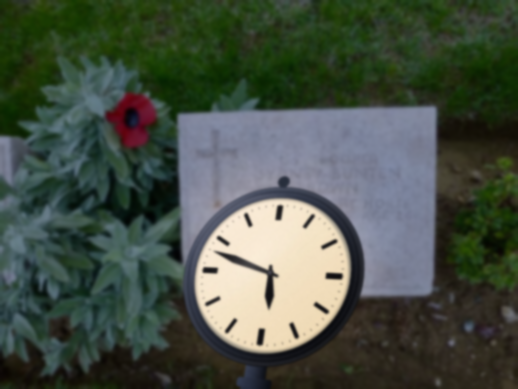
5:48
